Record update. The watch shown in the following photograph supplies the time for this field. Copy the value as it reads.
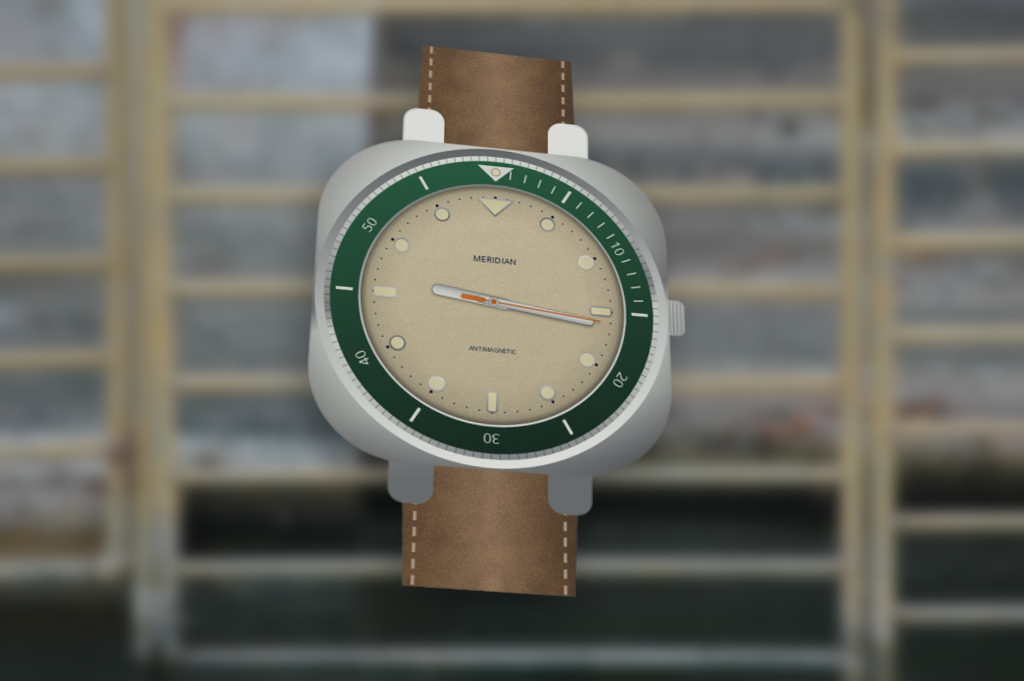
9:16:16
